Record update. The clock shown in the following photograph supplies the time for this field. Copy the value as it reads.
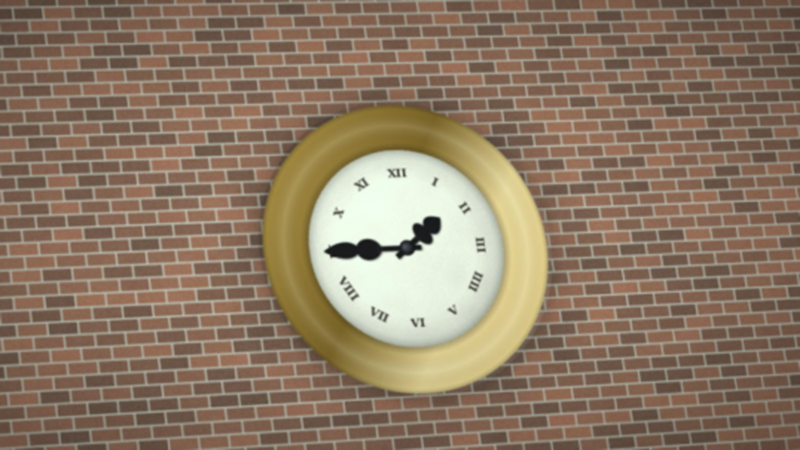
1:45
